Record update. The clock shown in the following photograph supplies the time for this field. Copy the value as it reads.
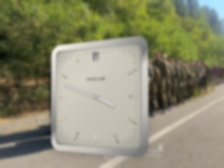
3:48
